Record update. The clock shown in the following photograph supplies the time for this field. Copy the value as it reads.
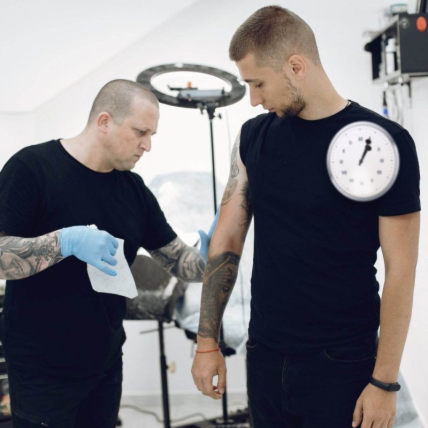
1:04
